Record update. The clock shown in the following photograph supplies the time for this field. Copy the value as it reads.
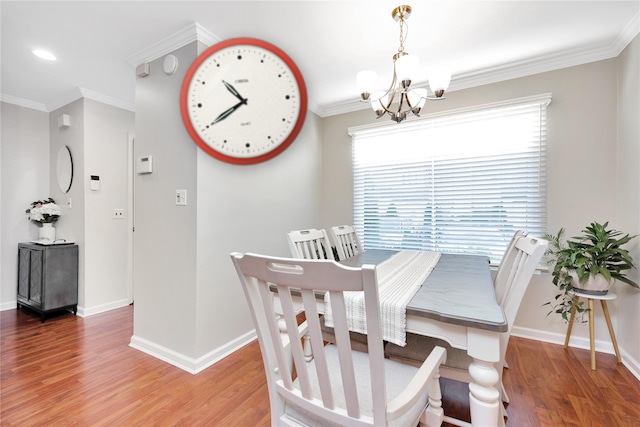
10:40
